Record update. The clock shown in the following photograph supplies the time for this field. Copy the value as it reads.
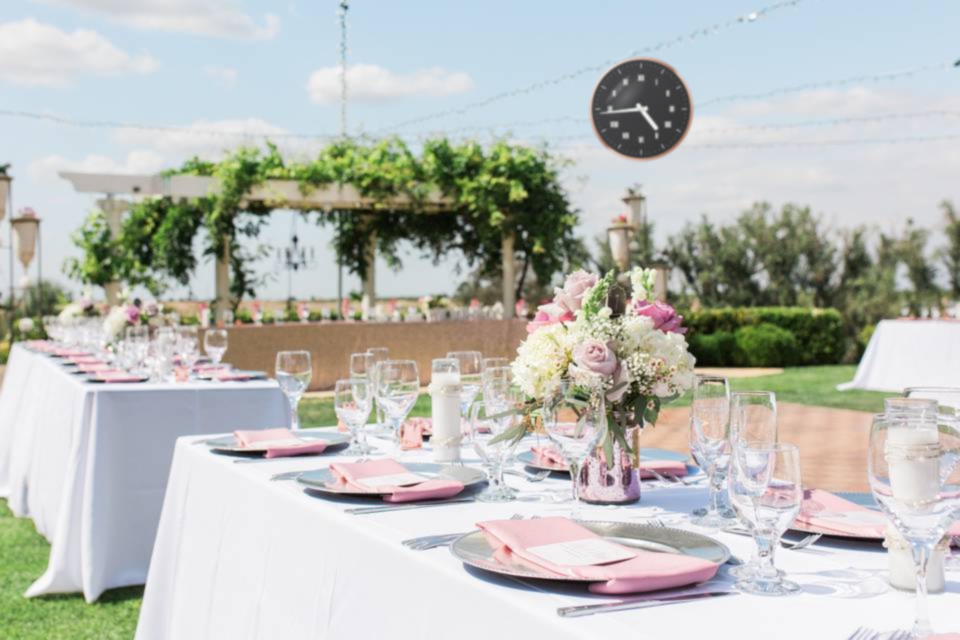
4:44
